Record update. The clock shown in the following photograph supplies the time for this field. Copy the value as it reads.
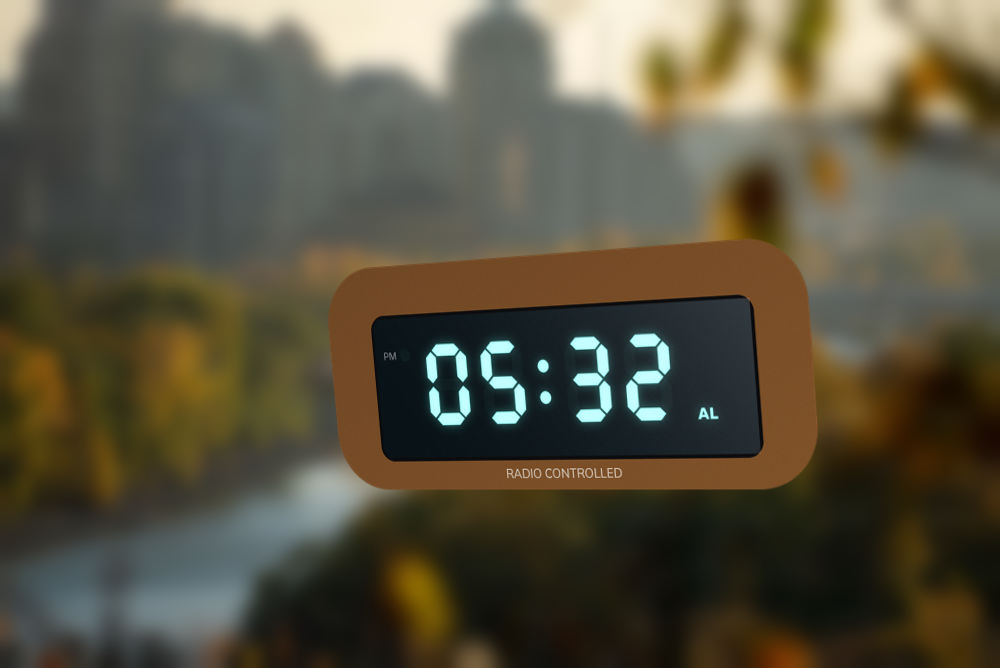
5:32
